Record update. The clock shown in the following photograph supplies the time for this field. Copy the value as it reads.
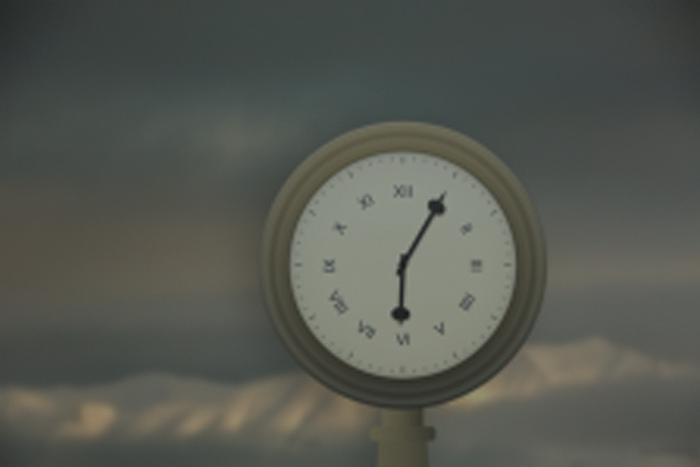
6:05
